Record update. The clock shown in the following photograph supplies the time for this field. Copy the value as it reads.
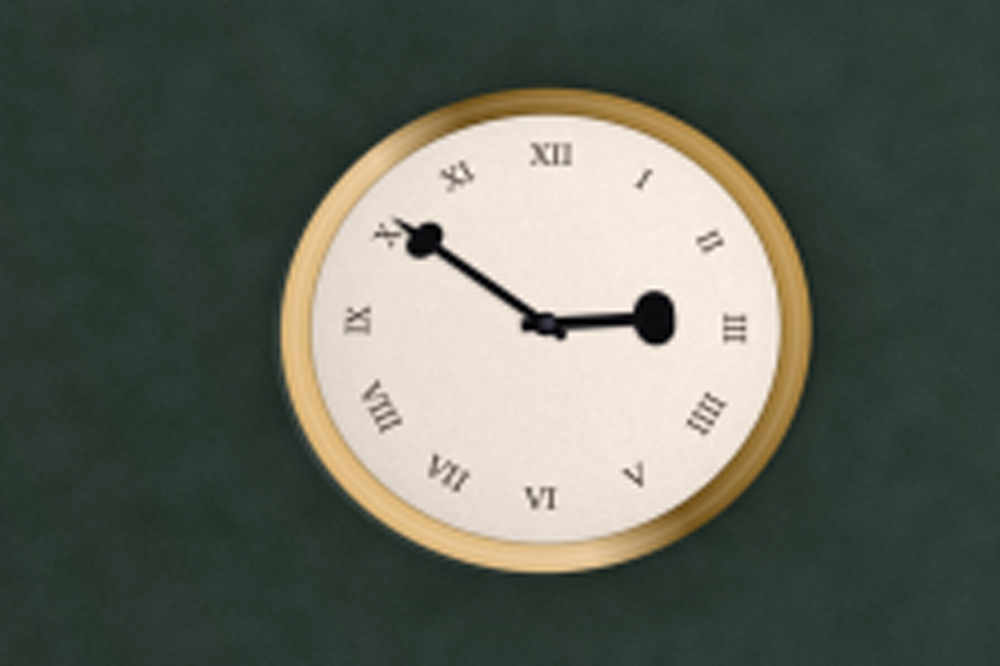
2:51
